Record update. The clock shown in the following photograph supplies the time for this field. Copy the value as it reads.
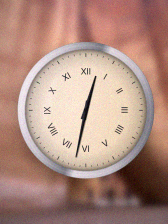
12:32
